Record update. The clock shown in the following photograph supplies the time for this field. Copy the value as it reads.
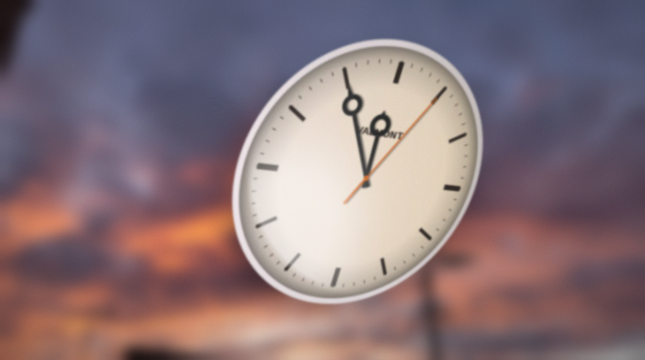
11:55:05
